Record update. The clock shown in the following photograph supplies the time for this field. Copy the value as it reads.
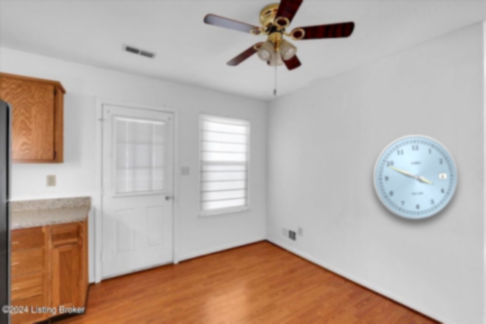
3:49
